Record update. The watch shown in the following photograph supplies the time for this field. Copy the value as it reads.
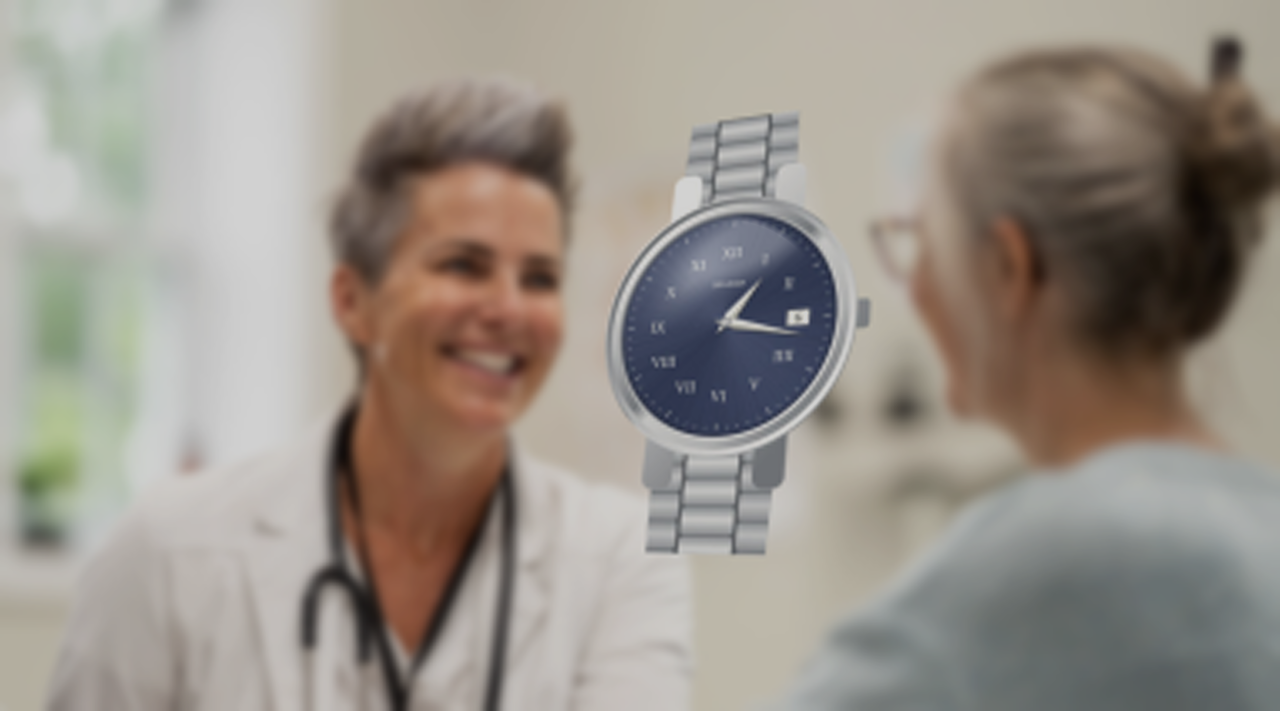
1:17
